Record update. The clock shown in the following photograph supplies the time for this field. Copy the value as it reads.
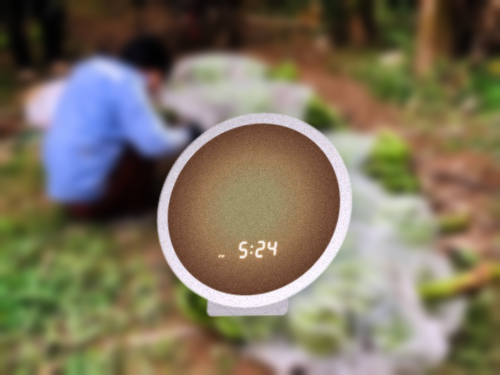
5:24
